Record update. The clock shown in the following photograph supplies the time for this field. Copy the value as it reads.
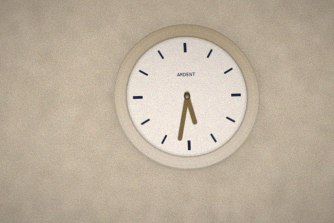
5:32
